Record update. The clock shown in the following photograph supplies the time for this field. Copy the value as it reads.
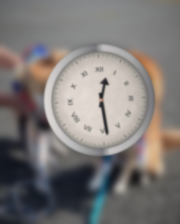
12:29
